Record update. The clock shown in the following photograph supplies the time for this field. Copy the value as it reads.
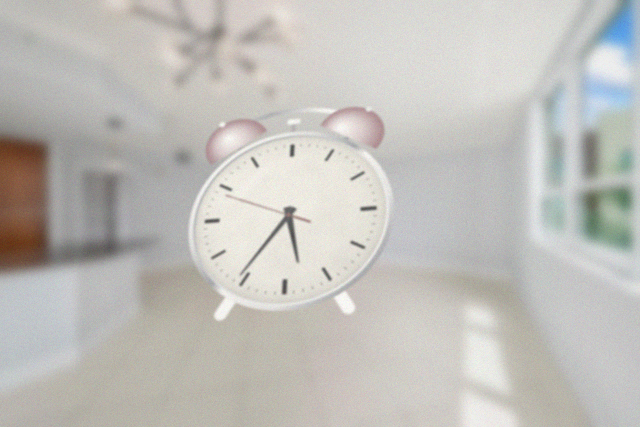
5:35:49
